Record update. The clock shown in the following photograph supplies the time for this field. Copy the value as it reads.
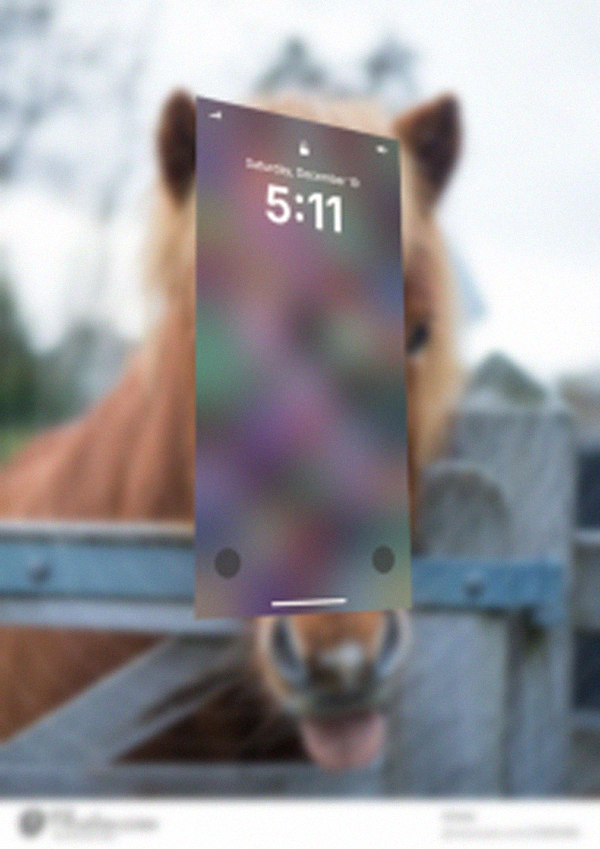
5:11
